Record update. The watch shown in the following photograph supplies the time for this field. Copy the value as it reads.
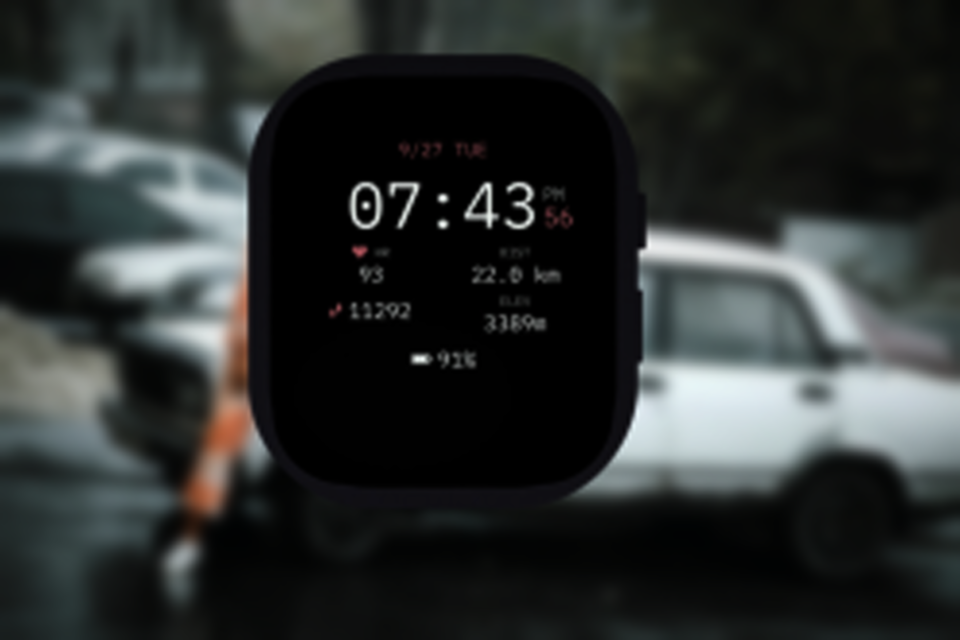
7:43
